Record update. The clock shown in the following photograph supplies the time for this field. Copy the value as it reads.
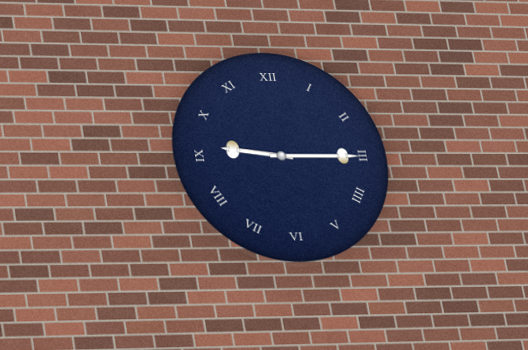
9:15
